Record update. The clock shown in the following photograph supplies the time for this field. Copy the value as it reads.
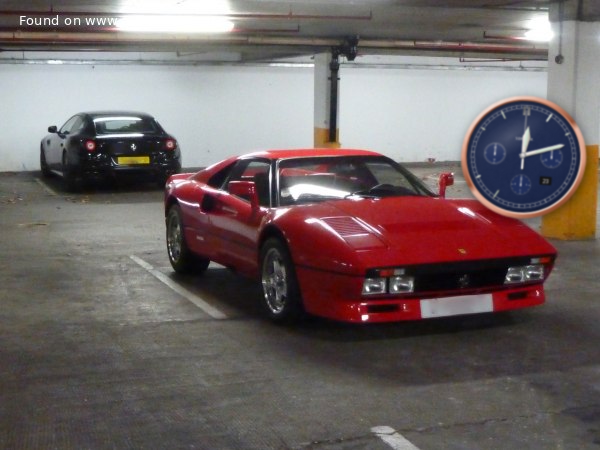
12:12
